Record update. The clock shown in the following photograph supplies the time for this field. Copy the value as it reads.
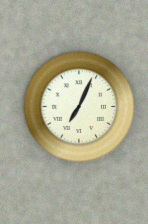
7:04
